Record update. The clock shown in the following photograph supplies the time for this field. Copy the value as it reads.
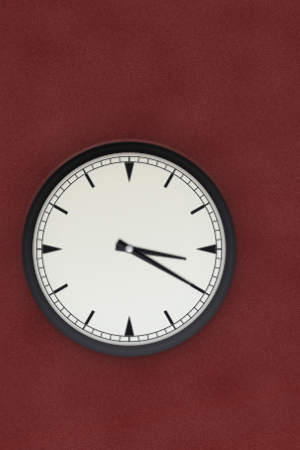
3:20
